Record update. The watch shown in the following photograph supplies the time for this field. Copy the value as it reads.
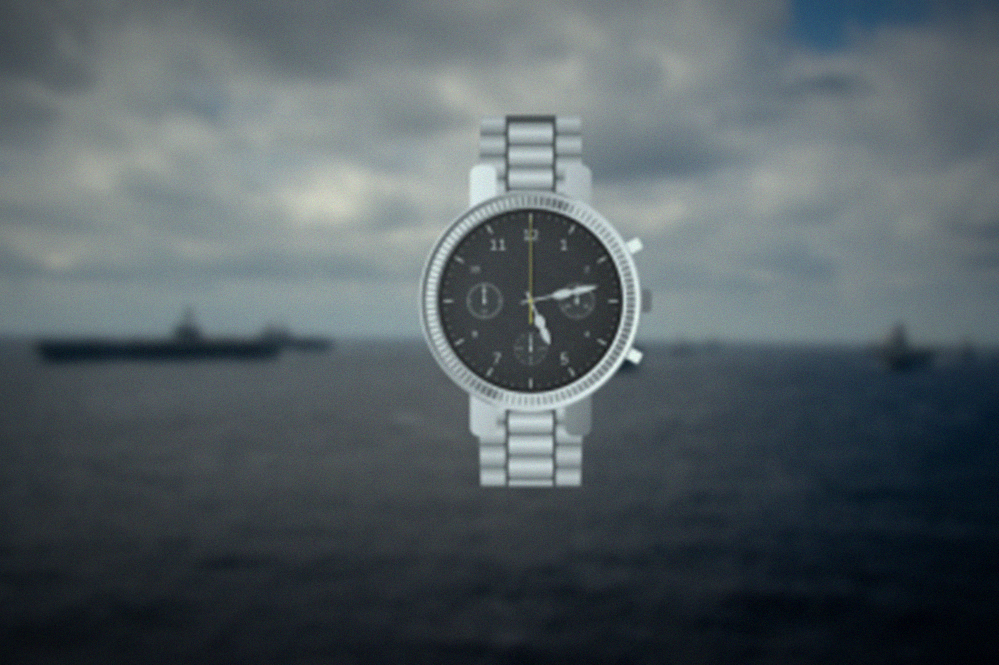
5:13
